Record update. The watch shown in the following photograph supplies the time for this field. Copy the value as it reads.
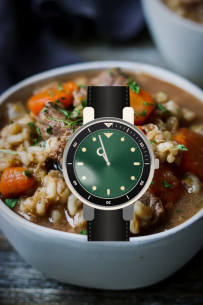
10:57
